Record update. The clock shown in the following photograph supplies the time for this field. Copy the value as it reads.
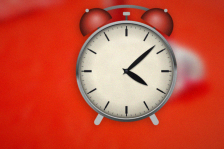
4:08
